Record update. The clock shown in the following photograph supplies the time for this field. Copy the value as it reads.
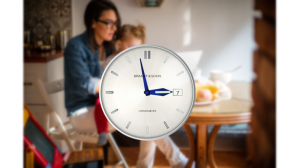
2:58
